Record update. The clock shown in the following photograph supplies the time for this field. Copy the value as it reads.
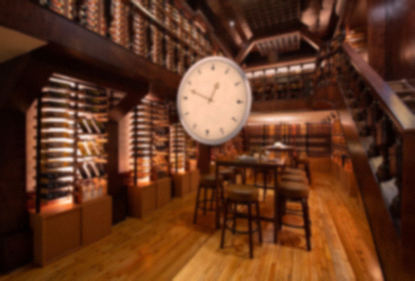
12:48
